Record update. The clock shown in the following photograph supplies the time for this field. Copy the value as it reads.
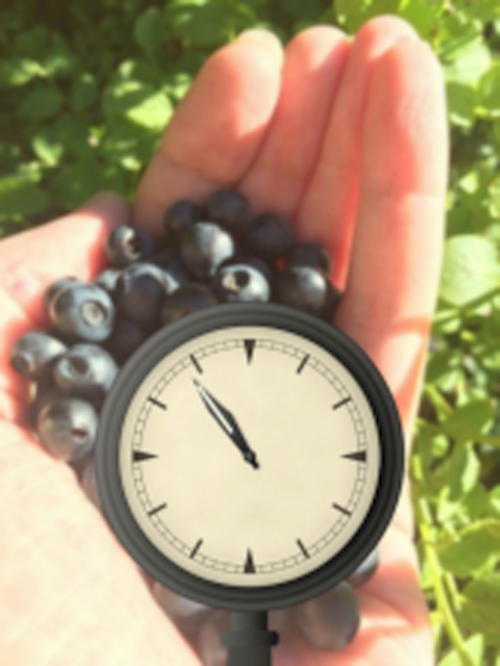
10:54
